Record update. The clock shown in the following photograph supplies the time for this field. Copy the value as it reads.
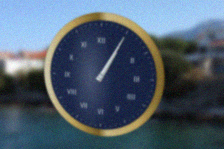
1:05
